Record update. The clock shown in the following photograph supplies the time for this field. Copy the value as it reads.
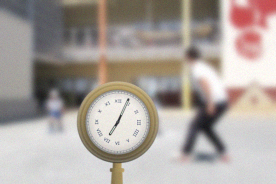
7:04
